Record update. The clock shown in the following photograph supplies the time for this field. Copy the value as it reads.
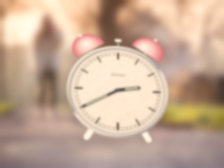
2:40
